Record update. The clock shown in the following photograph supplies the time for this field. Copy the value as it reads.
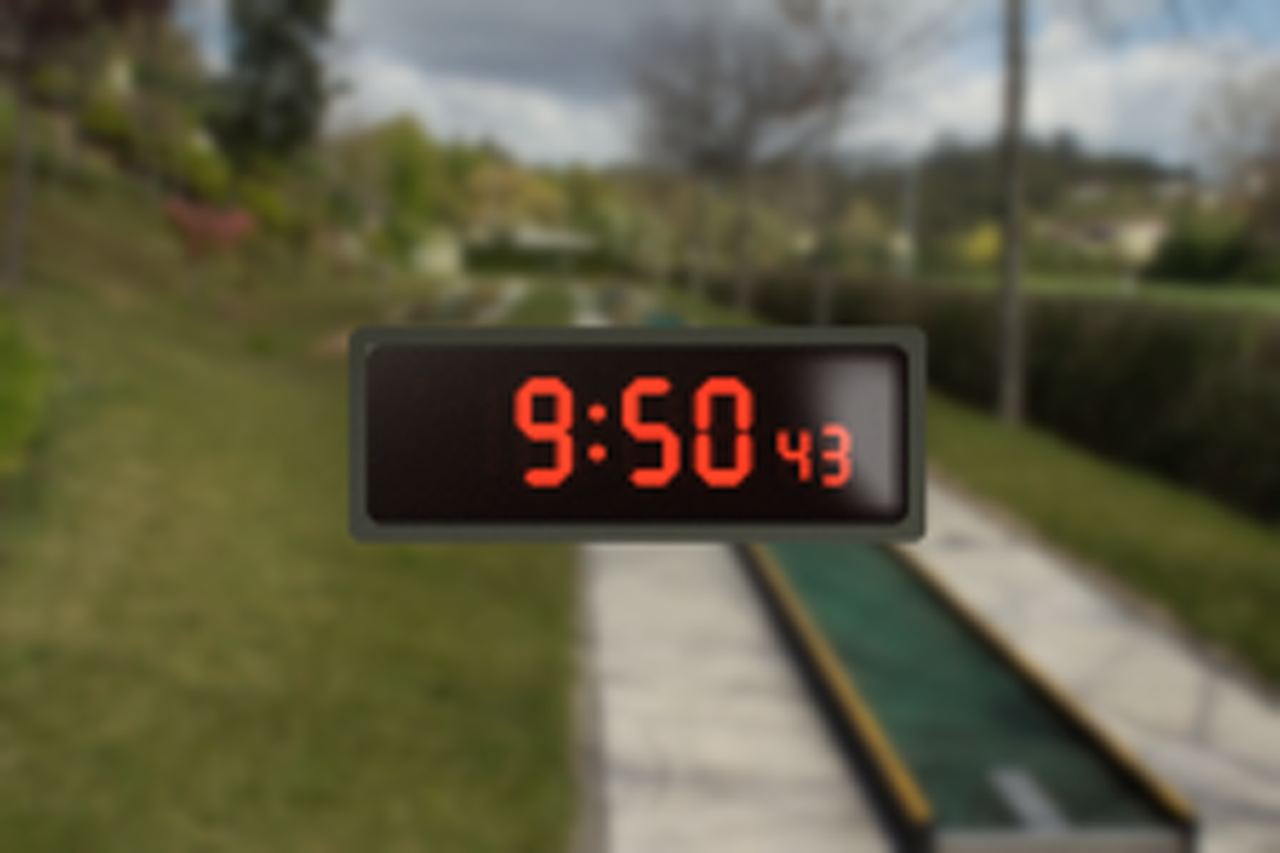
9:50:43
